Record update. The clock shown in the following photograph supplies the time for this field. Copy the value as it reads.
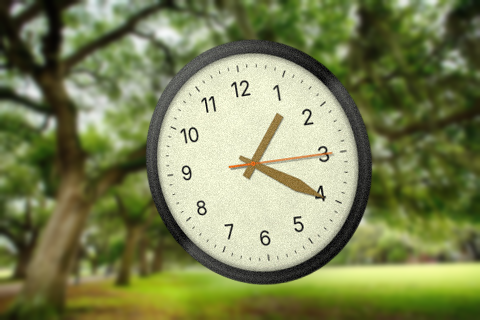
1:20:15
